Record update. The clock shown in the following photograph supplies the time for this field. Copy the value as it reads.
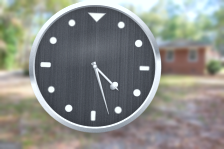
4:27
